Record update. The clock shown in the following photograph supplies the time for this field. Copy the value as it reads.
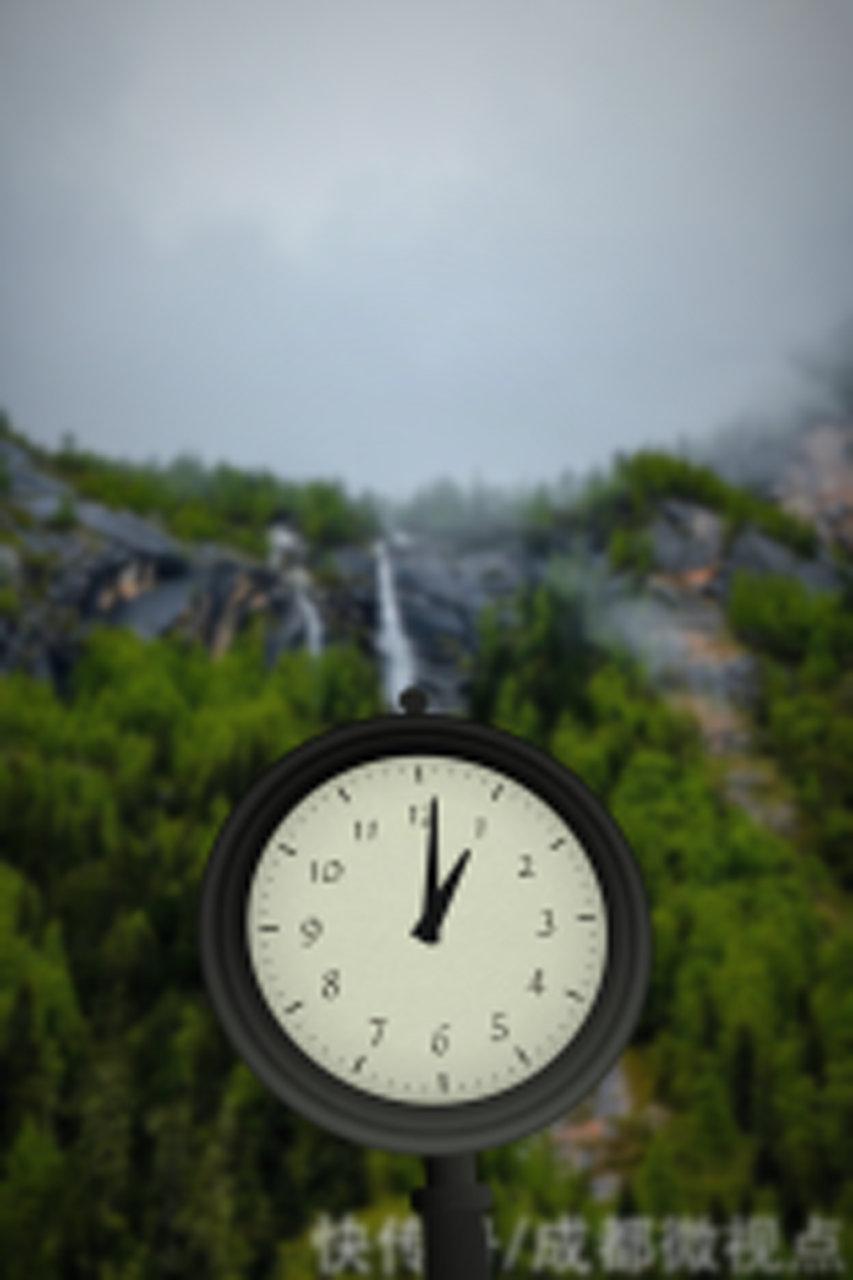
1:01
